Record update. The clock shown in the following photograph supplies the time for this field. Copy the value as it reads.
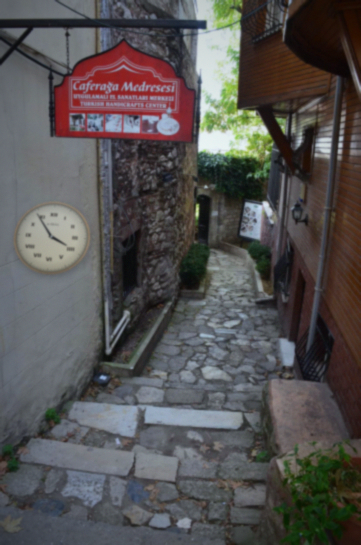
3:54
